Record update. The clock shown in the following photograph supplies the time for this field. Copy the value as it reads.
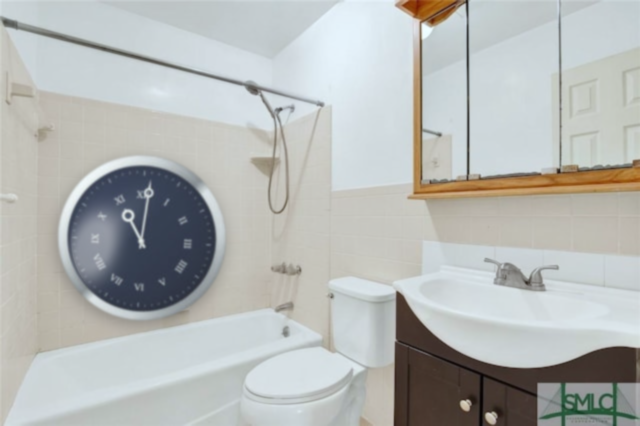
11:01
